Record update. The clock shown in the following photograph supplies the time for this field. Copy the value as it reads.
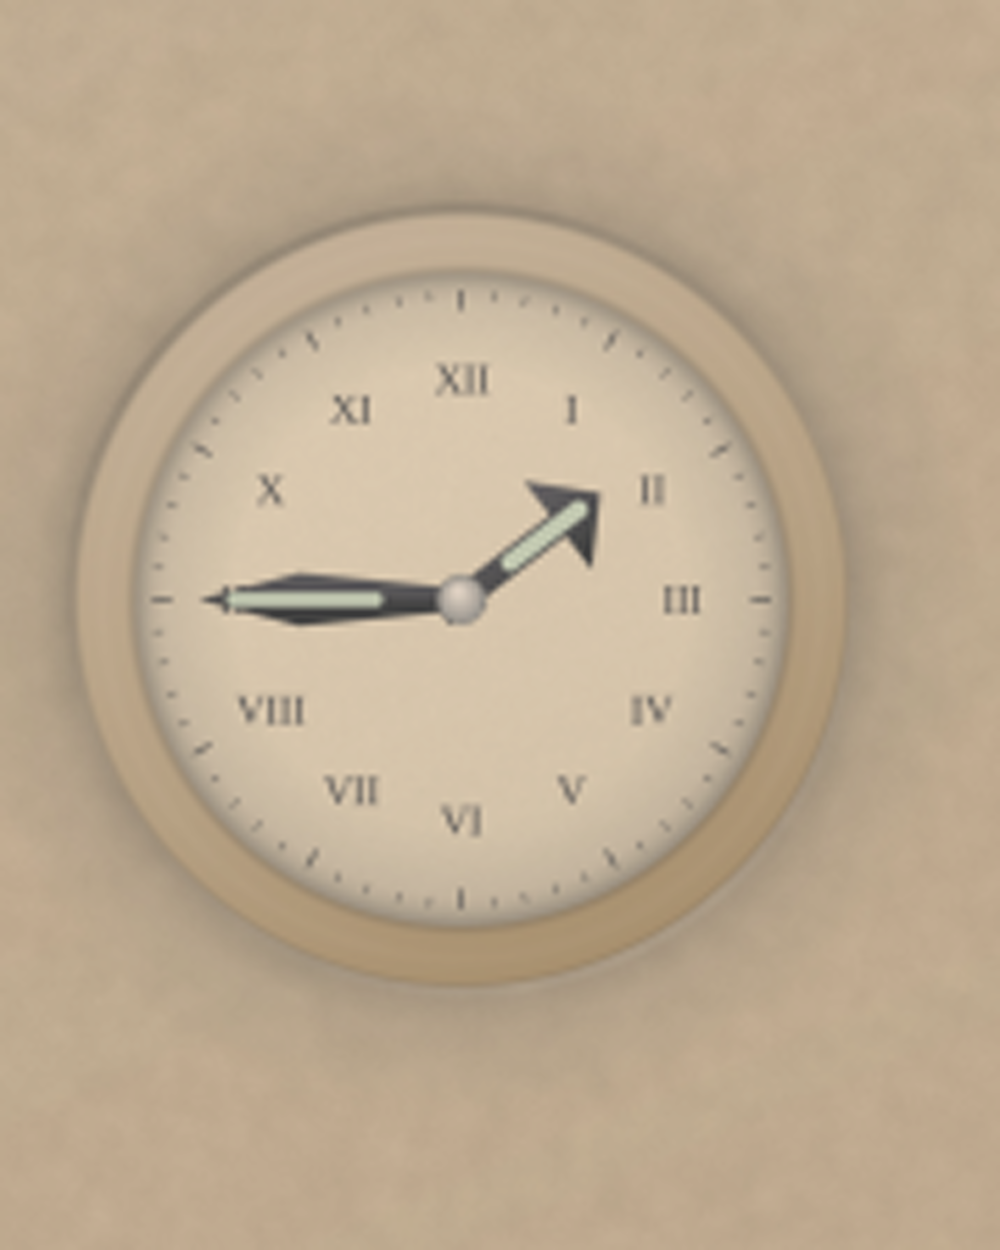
1:45
